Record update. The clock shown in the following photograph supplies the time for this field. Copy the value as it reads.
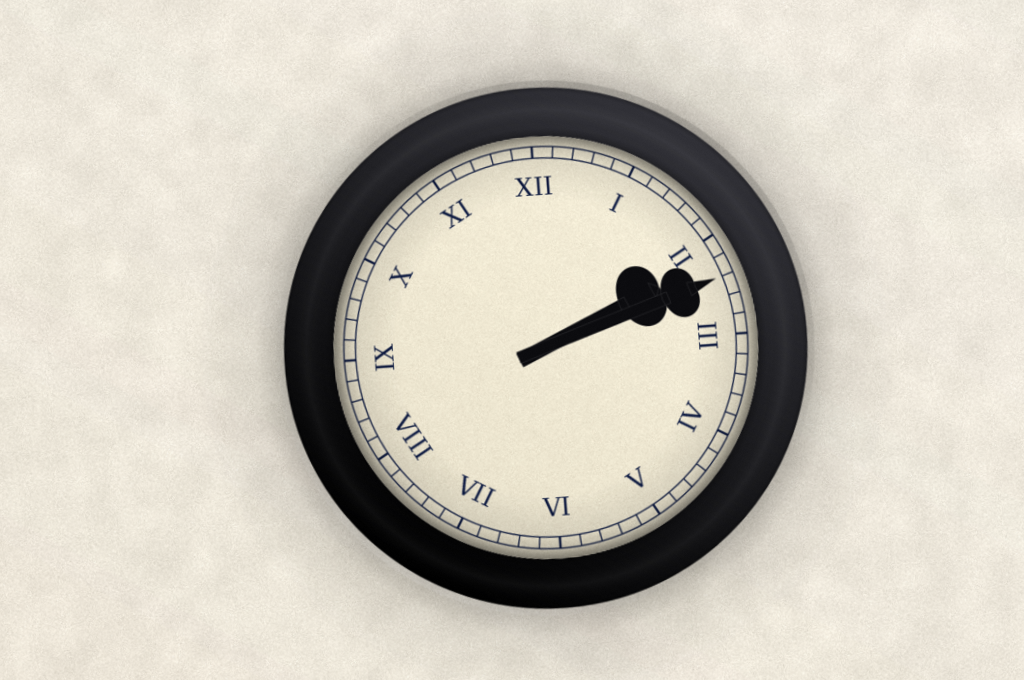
2:12
